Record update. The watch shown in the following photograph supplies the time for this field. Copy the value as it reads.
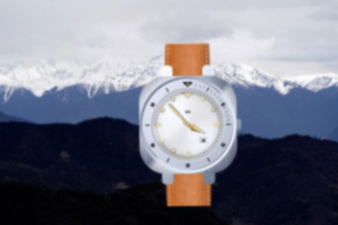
3:53
